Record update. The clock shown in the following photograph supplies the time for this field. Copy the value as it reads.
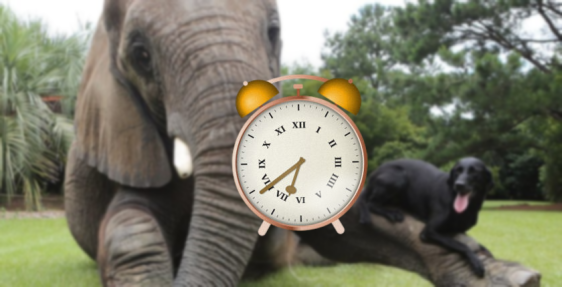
6:39
